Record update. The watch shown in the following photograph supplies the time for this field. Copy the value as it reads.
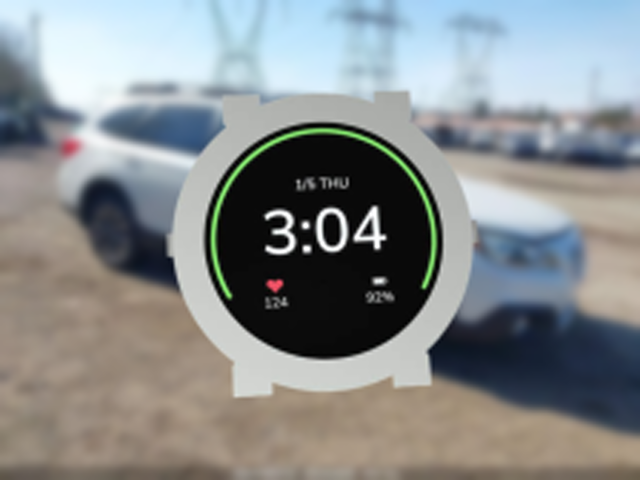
3:04
